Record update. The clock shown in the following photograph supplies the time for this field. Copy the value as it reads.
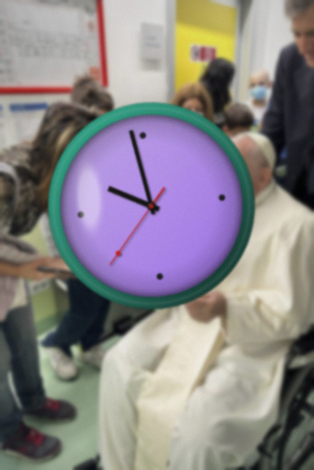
9:58:37
